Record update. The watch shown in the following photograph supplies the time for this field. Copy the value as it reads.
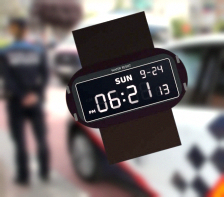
6:21:13
